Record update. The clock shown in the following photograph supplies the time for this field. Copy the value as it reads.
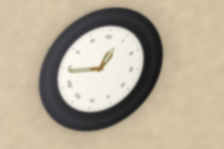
12:44
